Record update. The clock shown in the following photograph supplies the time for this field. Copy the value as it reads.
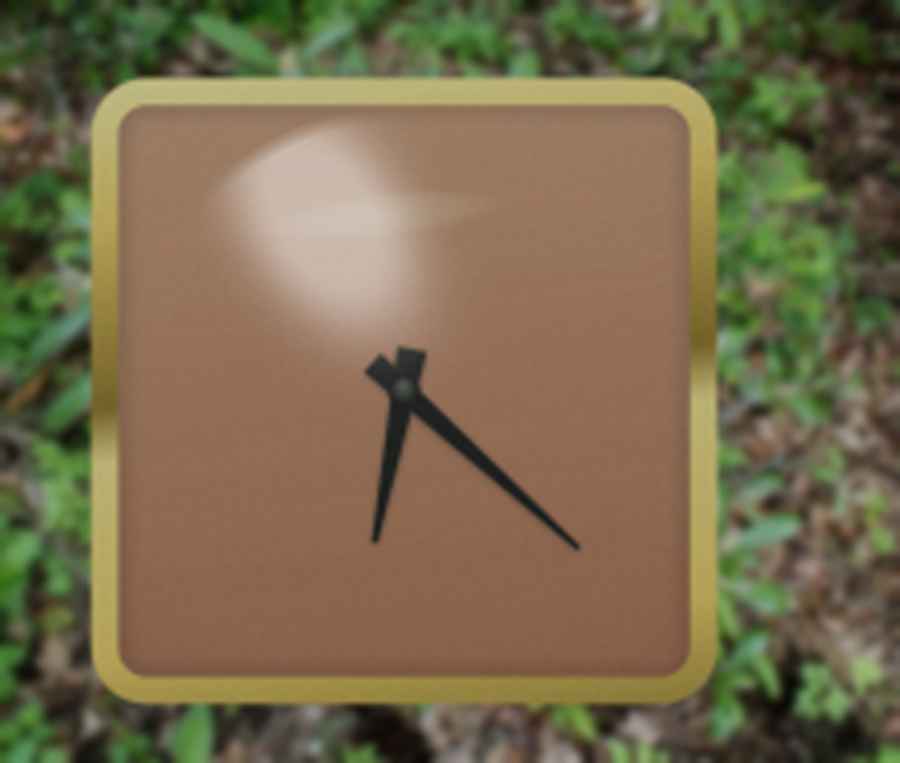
6:22
